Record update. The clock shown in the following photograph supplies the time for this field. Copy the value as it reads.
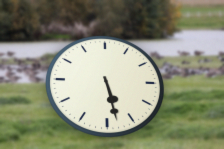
5:28
